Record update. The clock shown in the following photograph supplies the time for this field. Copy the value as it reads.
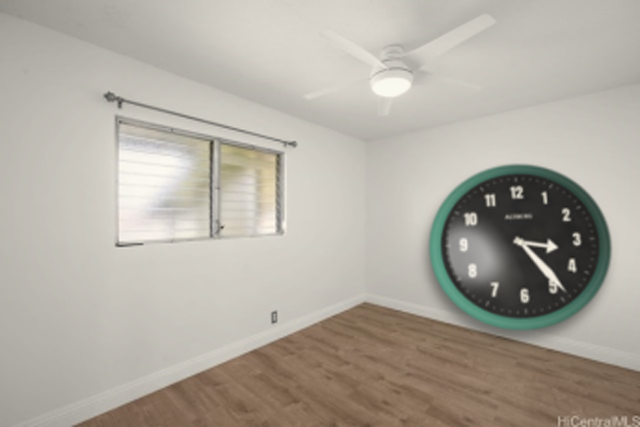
3:24
